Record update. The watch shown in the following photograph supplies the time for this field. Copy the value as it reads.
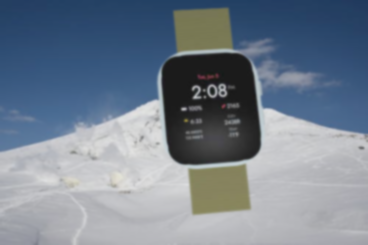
2:08
